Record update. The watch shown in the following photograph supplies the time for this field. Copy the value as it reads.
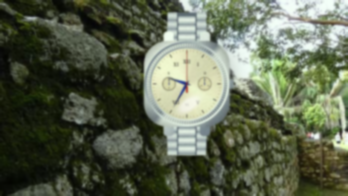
9:35
